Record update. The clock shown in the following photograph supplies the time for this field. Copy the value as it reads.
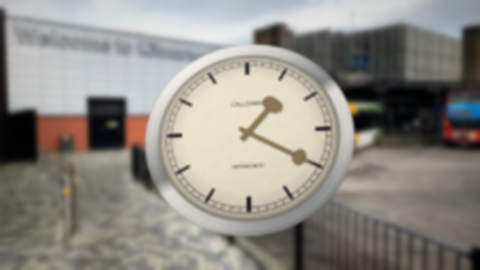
1:20
